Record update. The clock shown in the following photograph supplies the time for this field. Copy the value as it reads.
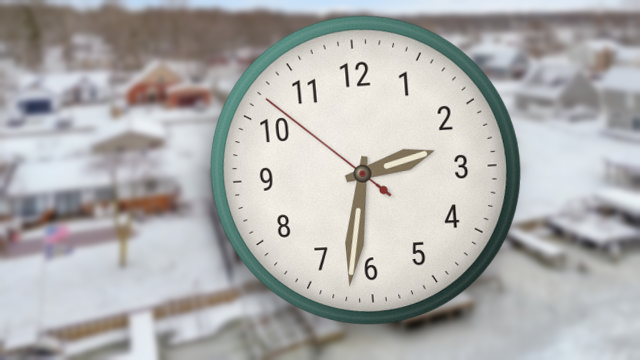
2:31:52
